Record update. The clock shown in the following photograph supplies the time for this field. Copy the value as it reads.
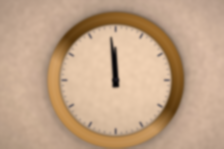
11:59
